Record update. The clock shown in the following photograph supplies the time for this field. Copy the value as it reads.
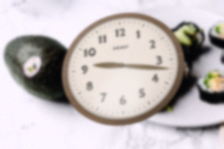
9:17
